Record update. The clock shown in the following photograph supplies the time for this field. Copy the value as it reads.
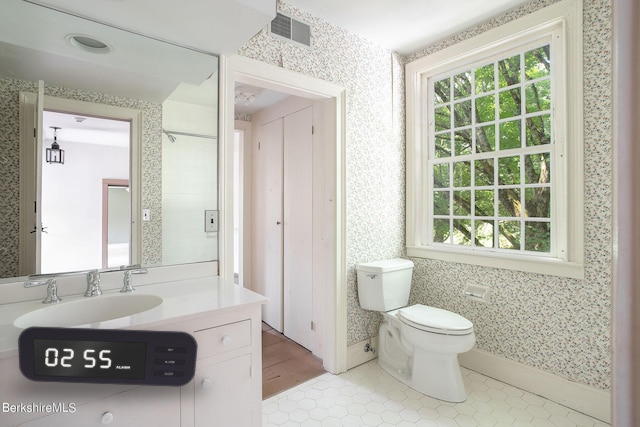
2:55
